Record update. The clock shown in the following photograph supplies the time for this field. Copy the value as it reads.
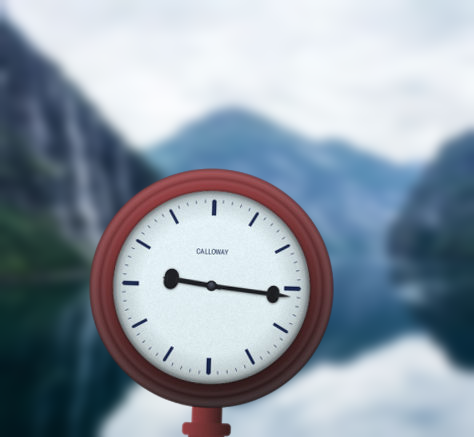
9:16
